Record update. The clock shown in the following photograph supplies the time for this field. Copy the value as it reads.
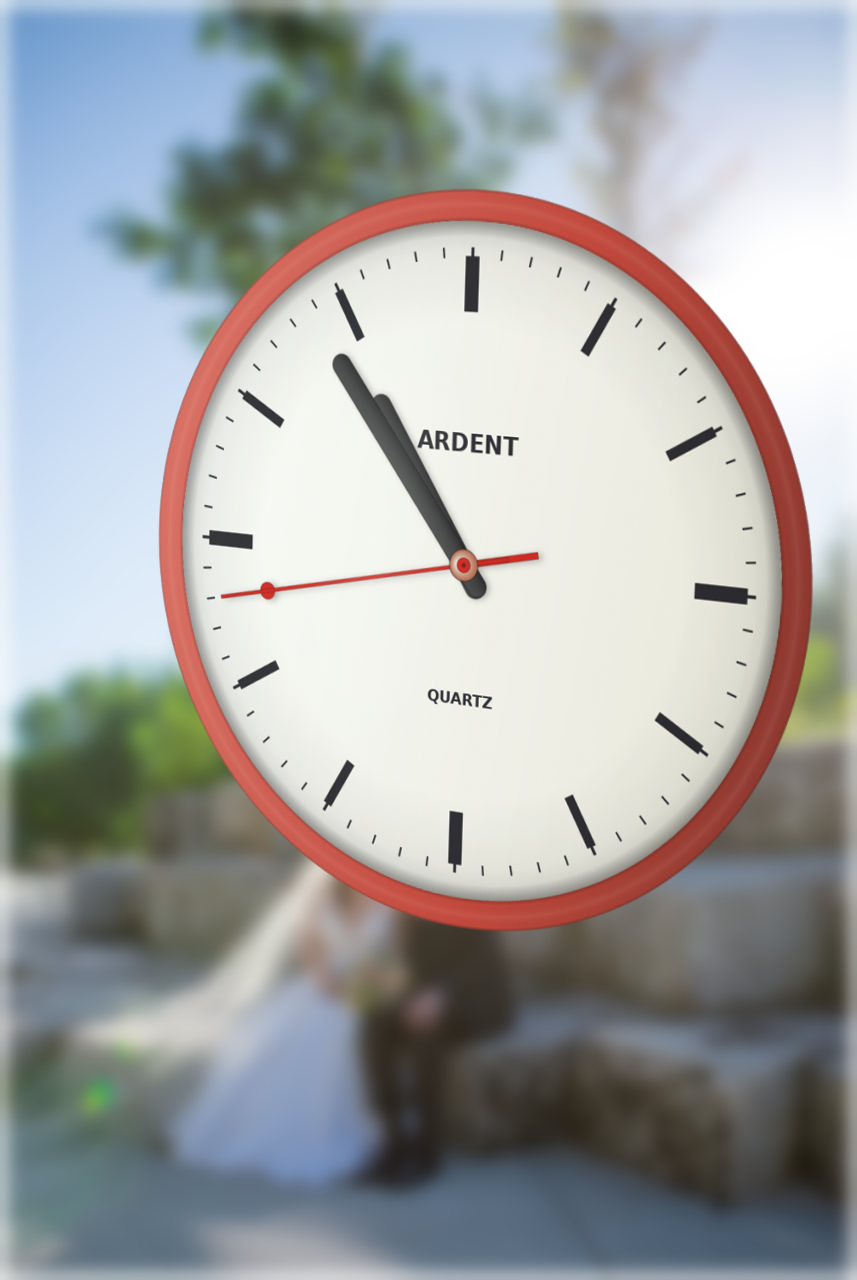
10:53:43
